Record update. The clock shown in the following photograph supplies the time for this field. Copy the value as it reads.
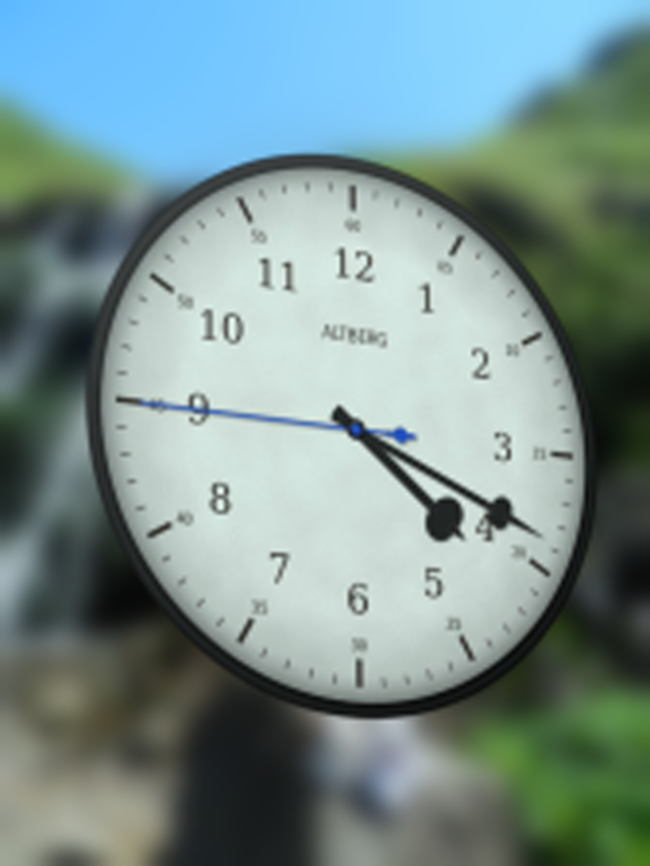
4:18:45
